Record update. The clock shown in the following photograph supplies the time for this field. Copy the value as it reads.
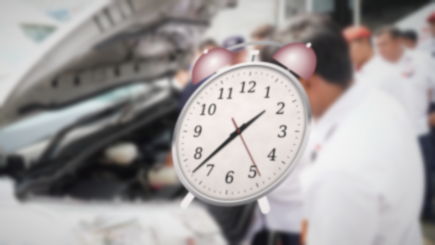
1:37:24
